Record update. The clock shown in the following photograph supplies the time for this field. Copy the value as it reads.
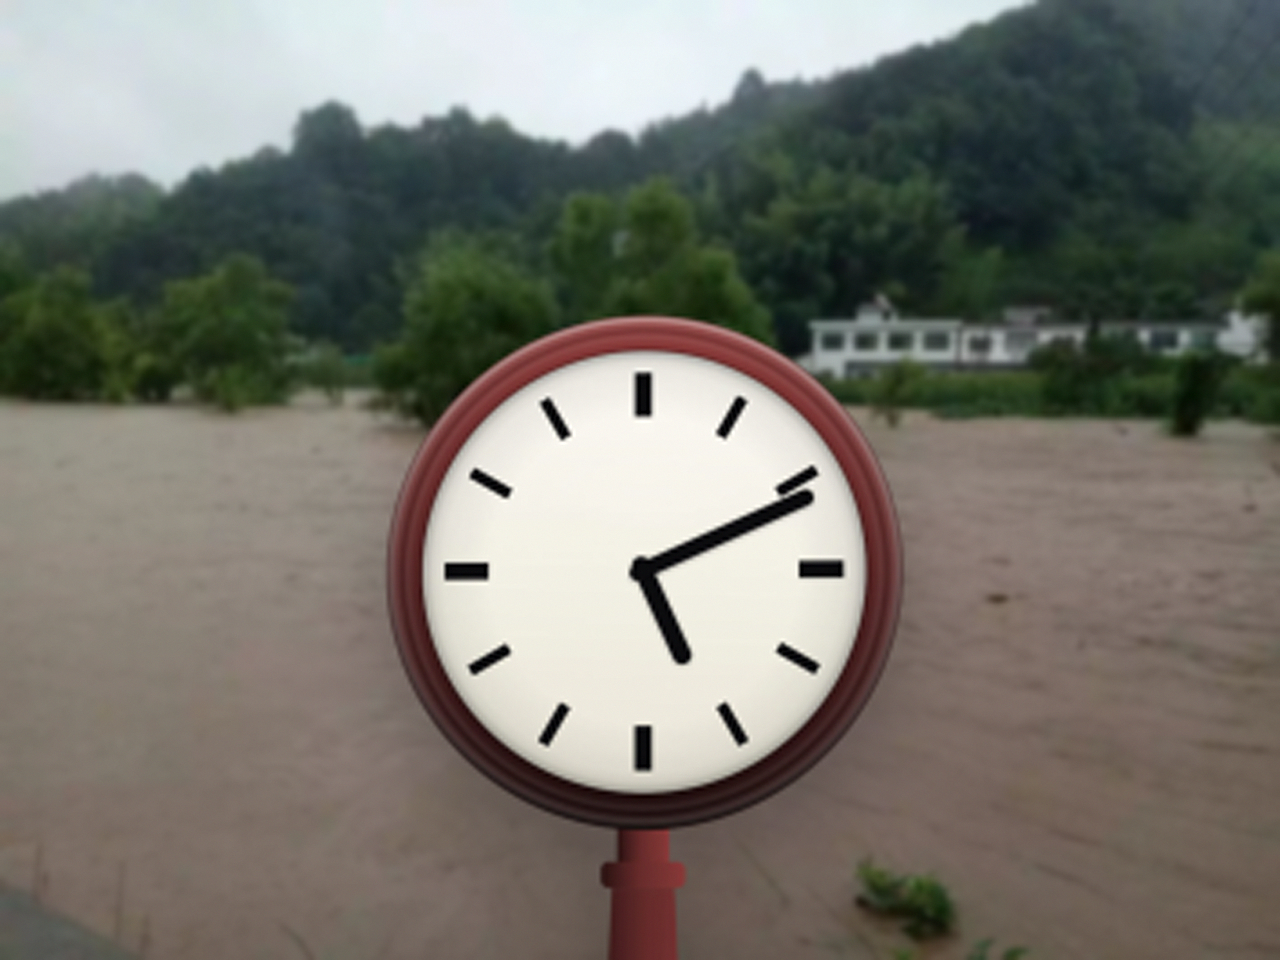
5:11
